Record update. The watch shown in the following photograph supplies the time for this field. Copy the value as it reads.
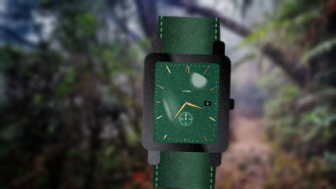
3:36
